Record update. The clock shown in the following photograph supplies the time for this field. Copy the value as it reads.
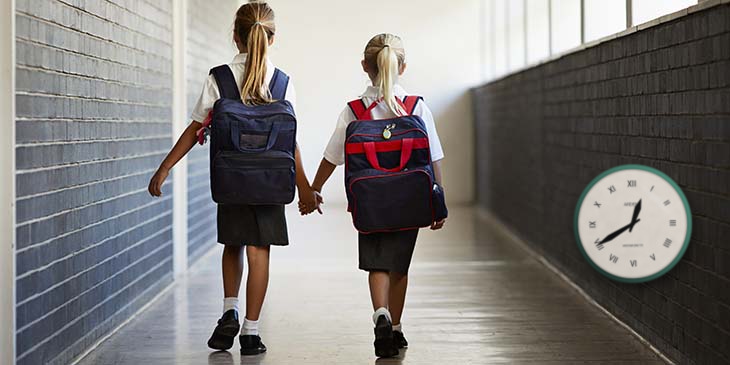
12:40
